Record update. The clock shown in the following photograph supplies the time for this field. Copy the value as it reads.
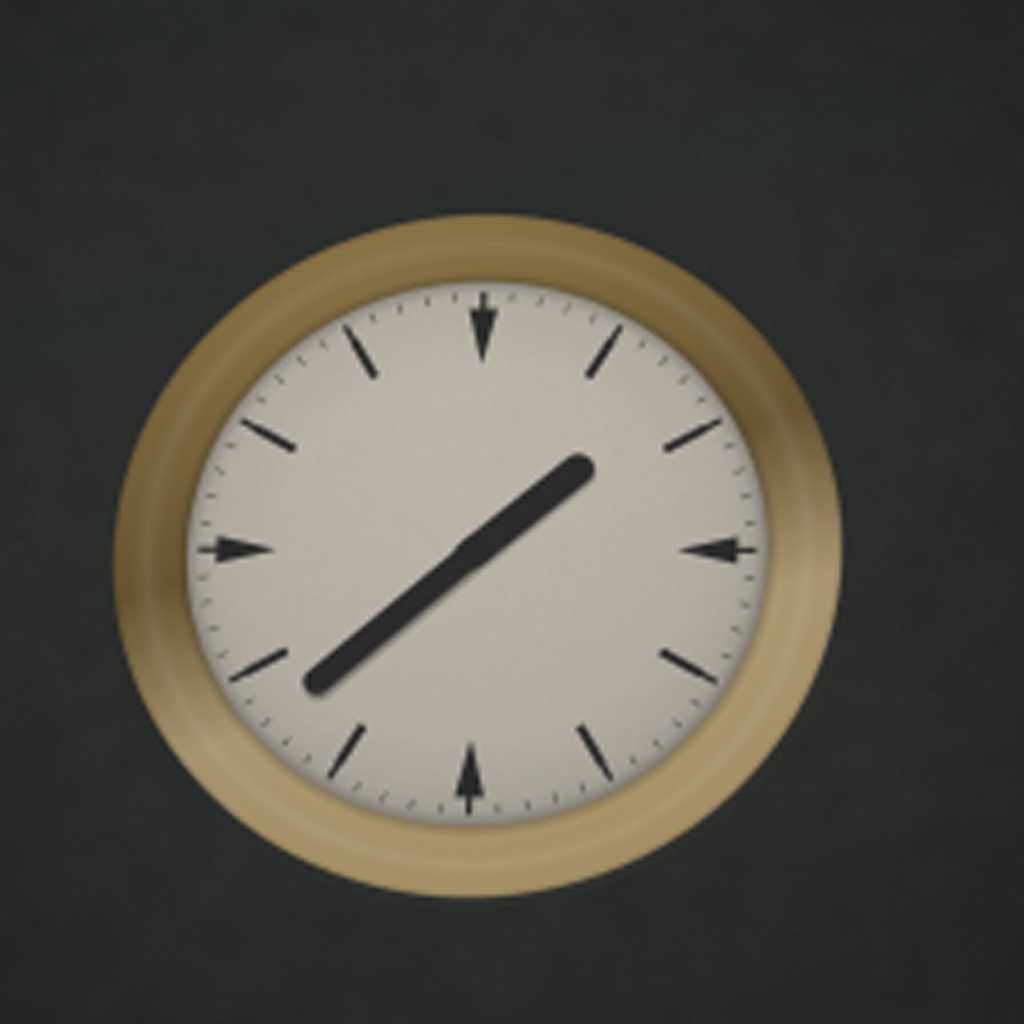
1:38
